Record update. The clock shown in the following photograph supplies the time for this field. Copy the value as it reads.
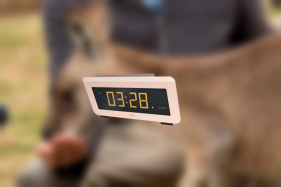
3:28
